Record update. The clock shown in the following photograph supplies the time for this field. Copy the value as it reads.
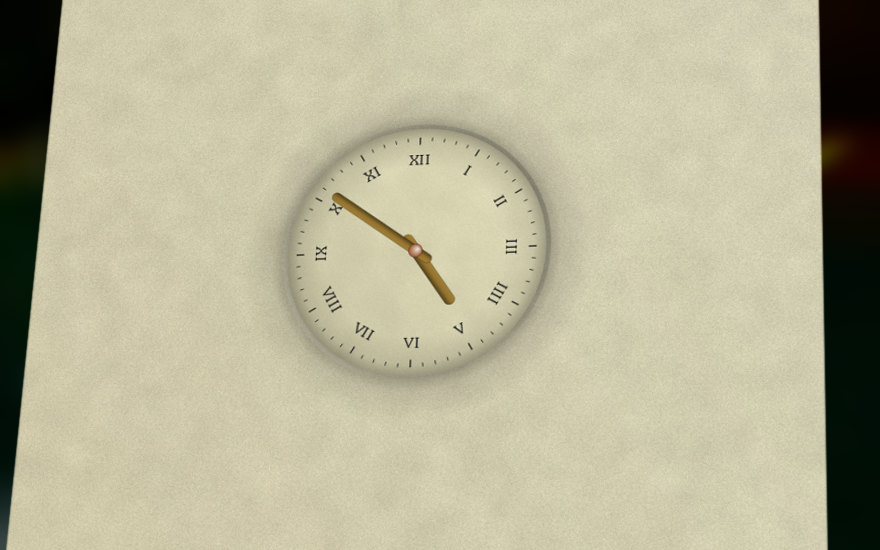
4:51
